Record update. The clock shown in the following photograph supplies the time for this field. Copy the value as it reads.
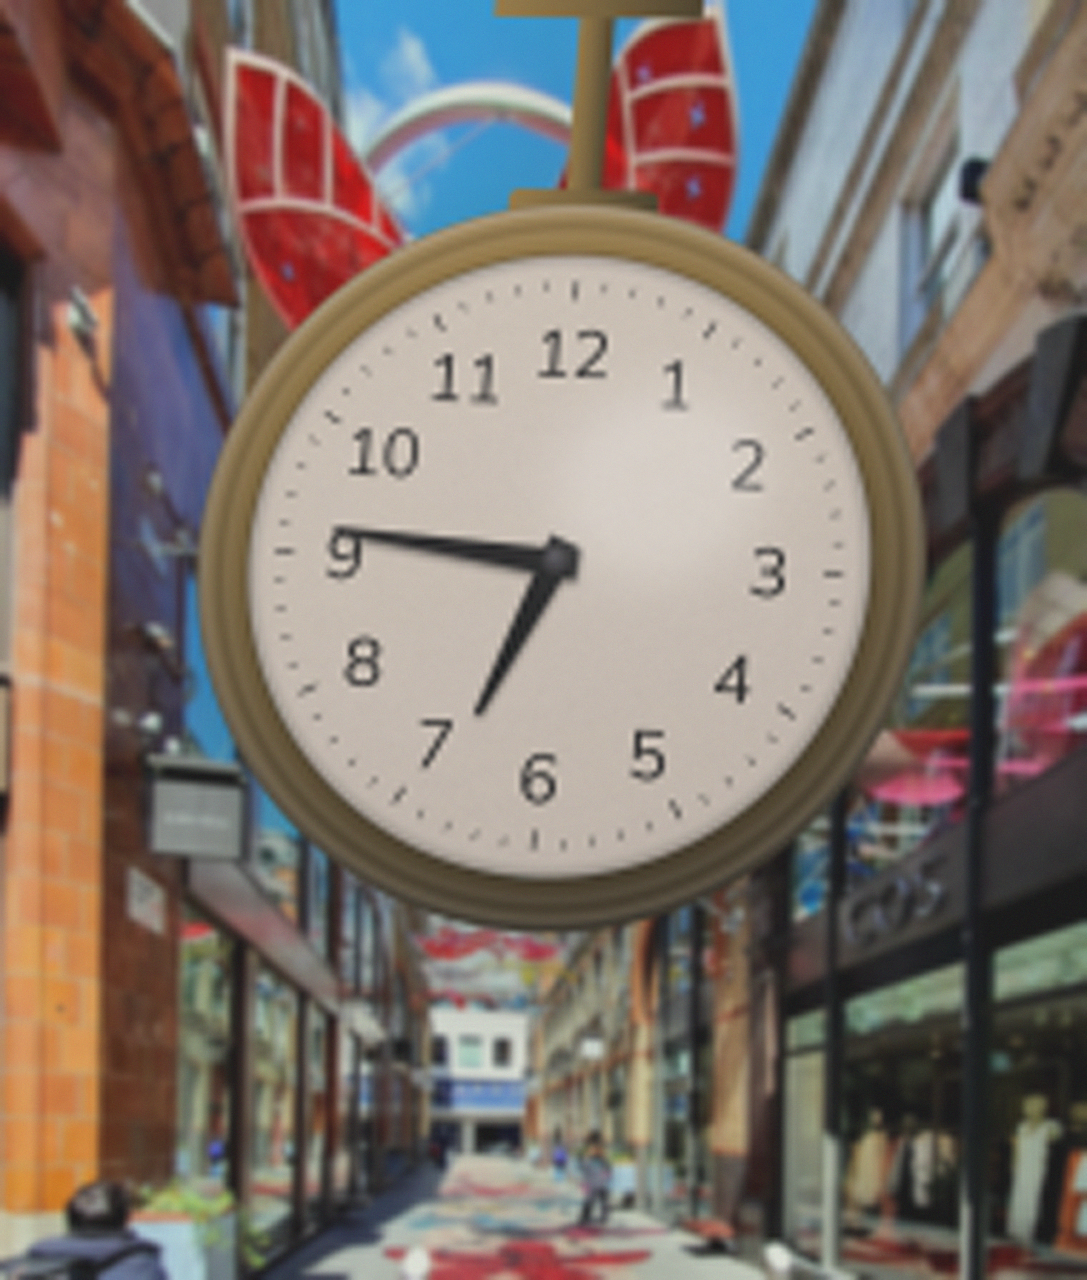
6:46
